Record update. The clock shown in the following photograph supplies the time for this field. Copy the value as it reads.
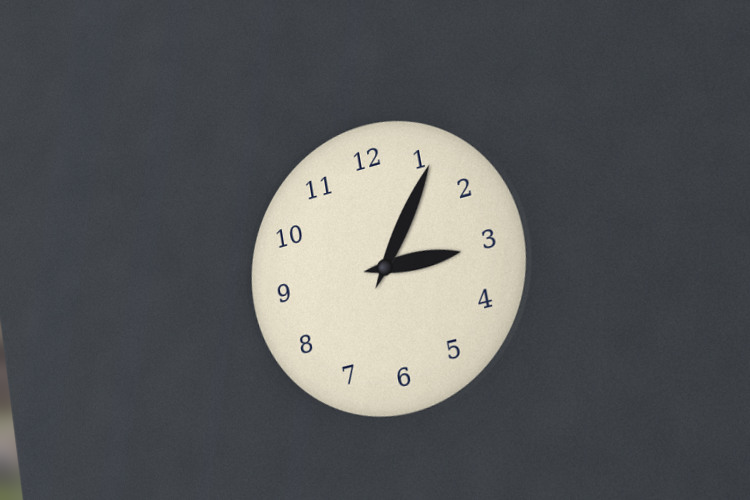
3:06
